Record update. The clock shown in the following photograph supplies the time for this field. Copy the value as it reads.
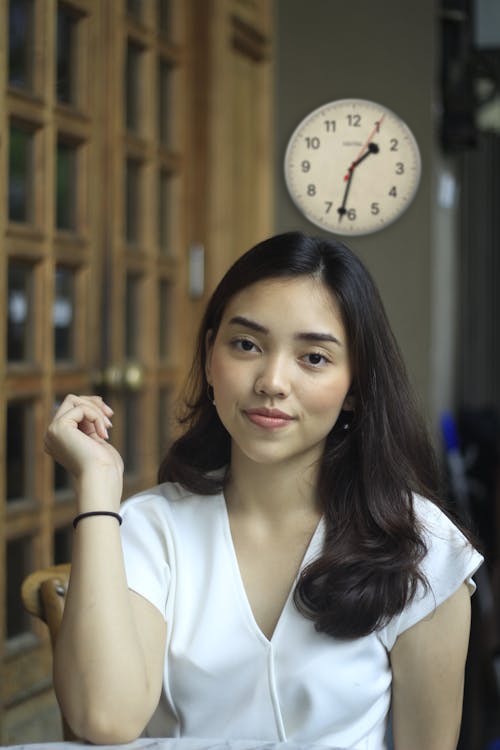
1:32:05
